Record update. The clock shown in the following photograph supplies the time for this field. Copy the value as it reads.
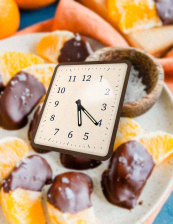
5:21
